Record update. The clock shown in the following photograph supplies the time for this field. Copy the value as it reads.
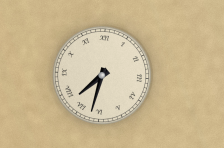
7:32
